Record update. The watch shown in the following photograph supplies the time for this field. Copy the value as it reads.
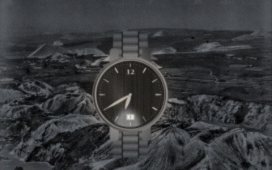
6:40
